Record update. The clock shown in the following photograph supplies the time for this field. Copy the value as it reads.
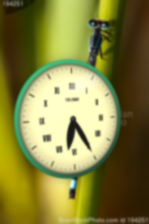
6:25
